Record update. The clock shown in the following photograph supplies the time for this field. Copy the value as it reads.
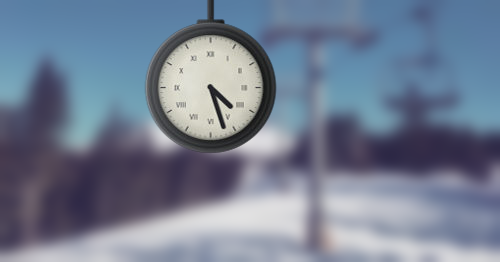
4:27
